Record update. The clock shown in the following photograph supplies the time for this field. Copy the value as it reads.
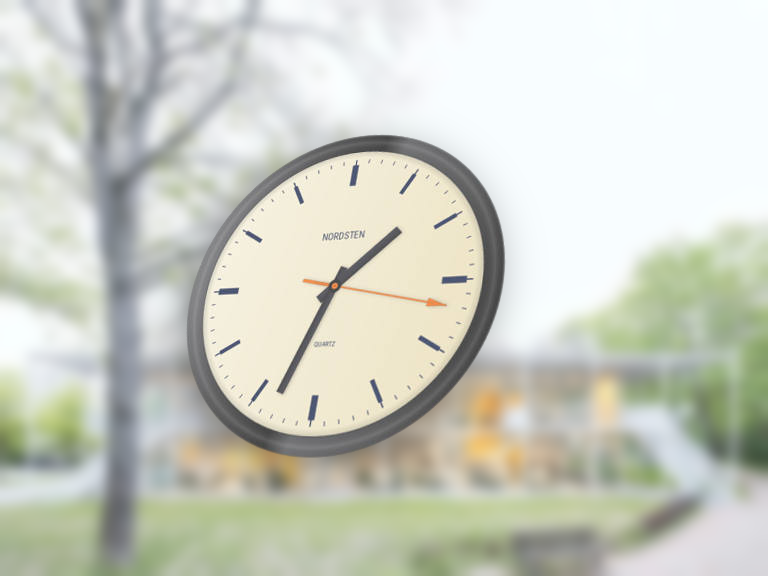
1:33:17
